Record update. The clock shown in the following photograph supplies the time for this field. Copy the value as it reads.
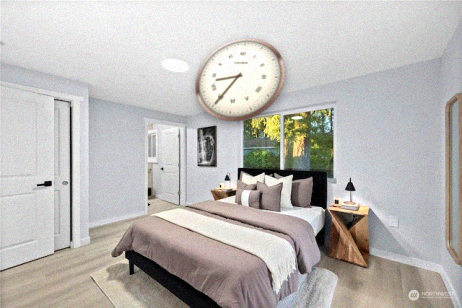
8:35
